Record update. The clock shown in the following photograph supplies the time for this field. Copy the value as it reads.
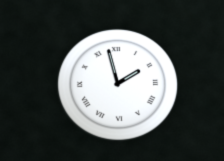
1:58
